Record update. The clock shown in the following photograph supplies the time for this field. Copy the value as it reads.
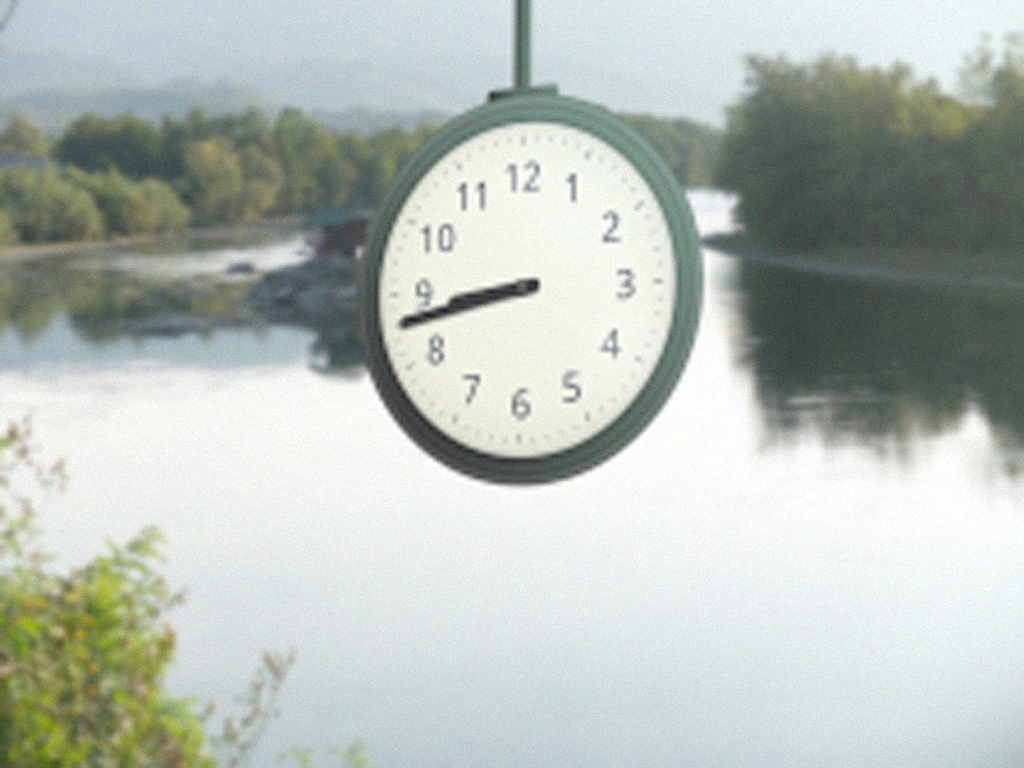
8:43
